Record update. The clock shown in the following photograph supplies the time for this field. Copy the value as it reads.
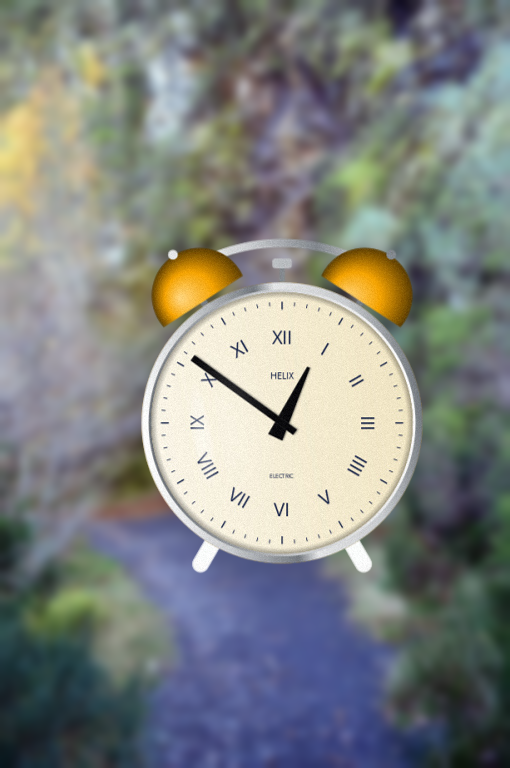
12:51
